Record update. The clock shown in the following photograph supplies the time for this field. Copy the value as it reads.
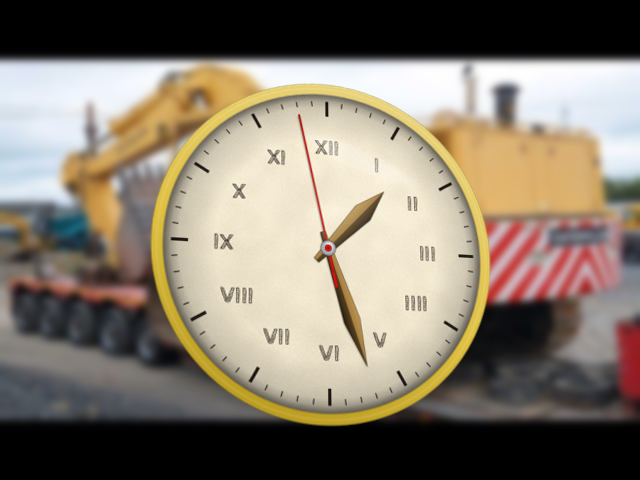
1:26:58
